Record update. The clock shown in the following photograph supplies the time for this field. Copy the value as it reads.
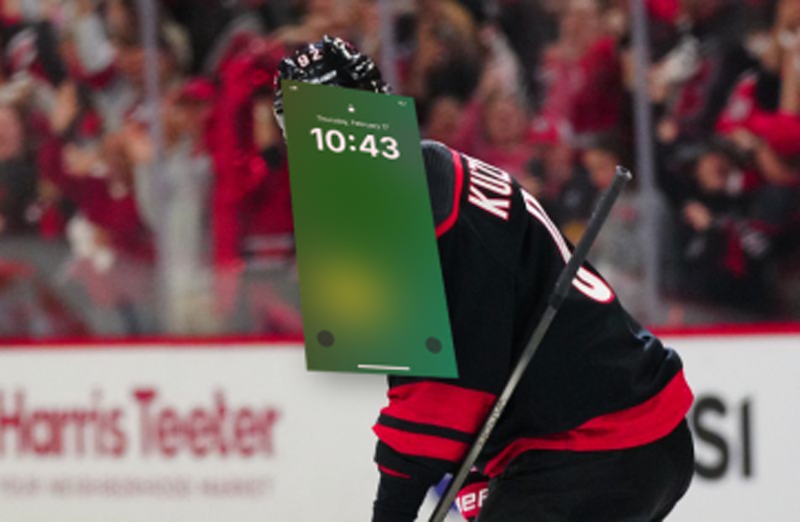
10:43
